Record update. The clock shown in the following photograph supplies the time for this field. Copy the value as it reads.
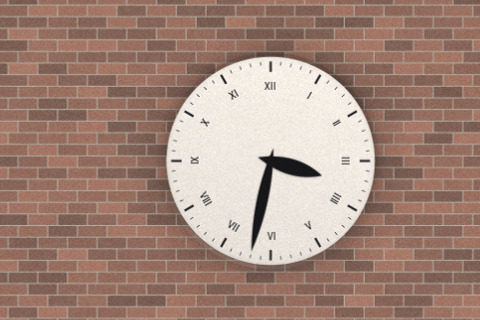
3:32
